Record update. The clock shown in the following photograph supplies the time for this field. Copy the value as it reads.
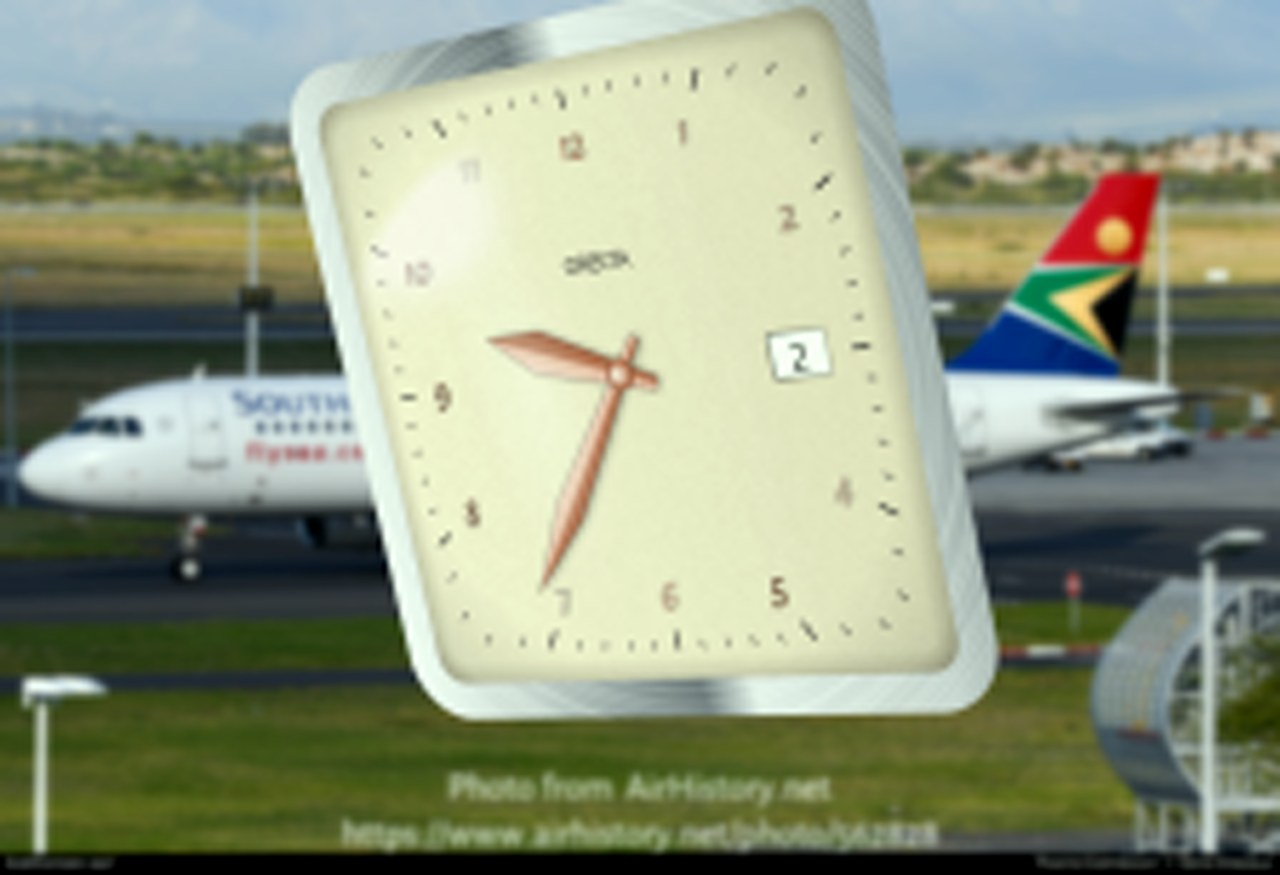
9:36
